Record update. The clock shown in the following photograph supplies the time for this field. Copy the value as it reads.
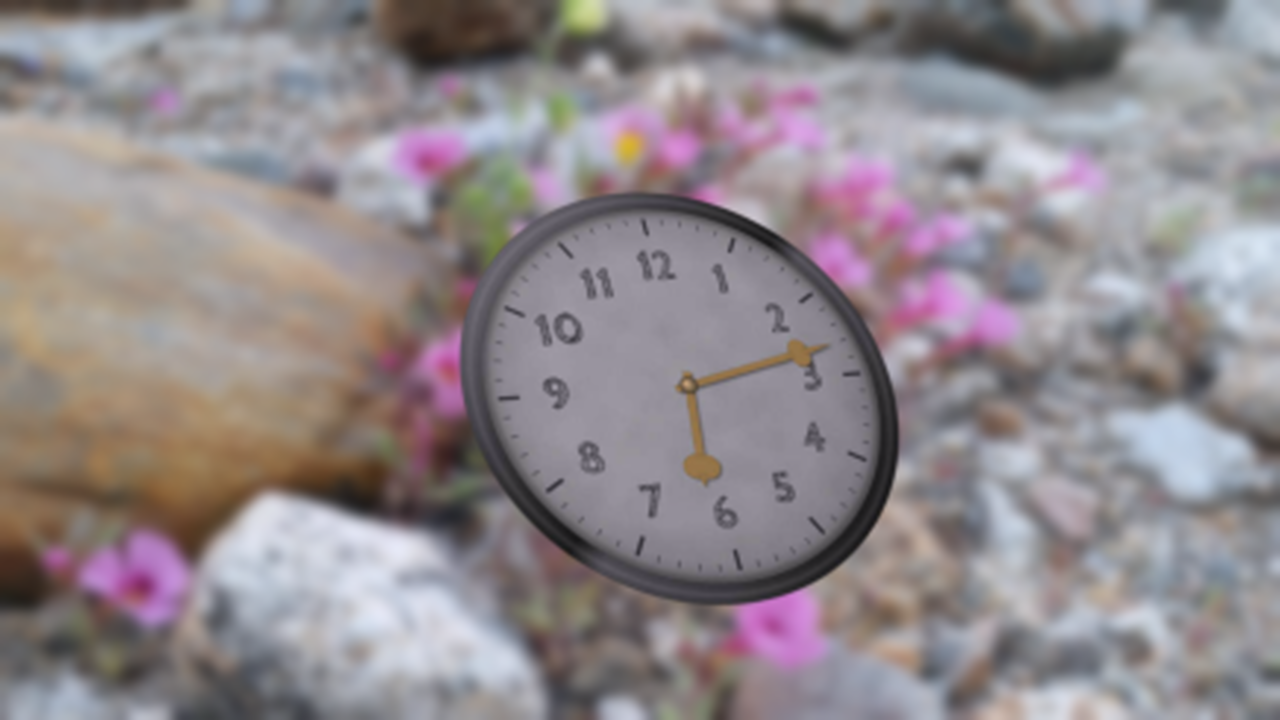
6:13
